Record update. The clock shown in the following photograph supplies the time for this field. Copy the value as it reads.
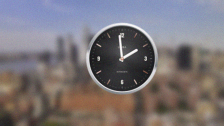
1:59
